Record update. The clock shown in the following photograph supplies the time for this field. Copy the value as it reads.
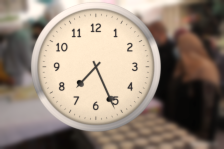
7:26
